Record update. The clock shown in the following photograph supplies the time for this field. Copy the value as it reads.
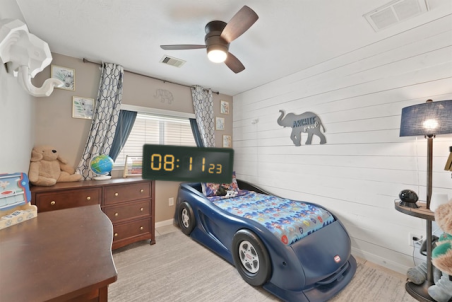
8:11:23
